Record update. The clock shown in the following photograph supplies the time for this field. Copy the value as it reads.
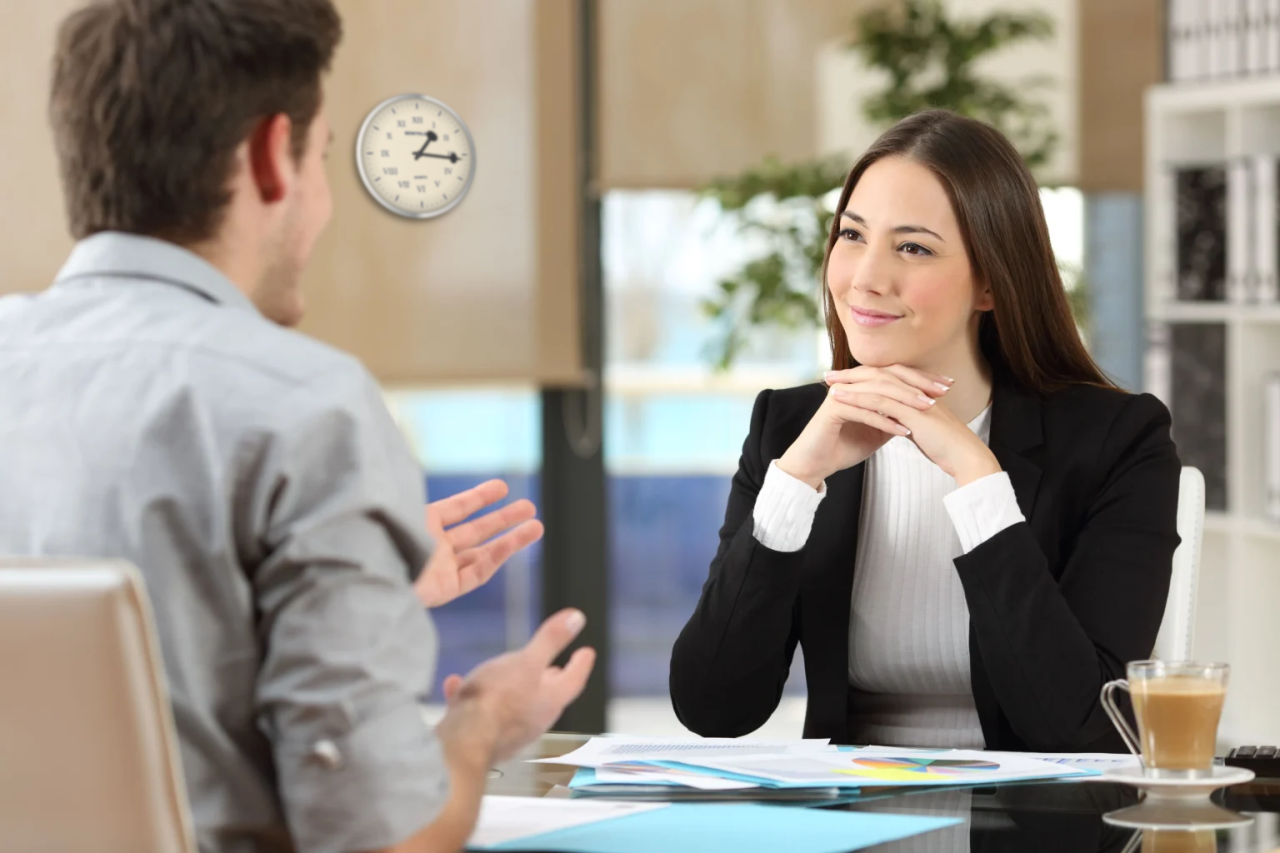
1:16
